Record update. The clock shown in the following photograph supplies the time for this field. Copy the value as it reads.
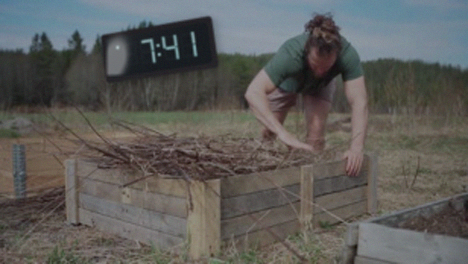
7:41
